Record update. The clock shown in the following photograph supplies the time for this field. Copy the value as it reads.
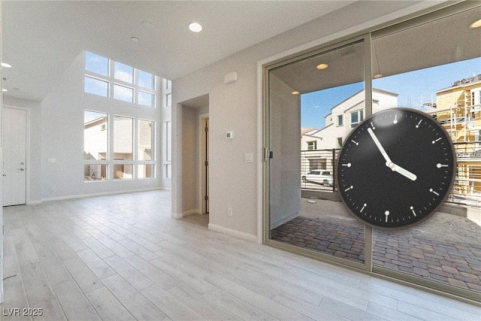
3:54
